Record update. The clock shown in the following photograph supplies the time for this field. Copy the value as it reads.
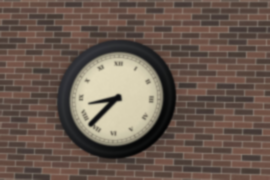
8:37
